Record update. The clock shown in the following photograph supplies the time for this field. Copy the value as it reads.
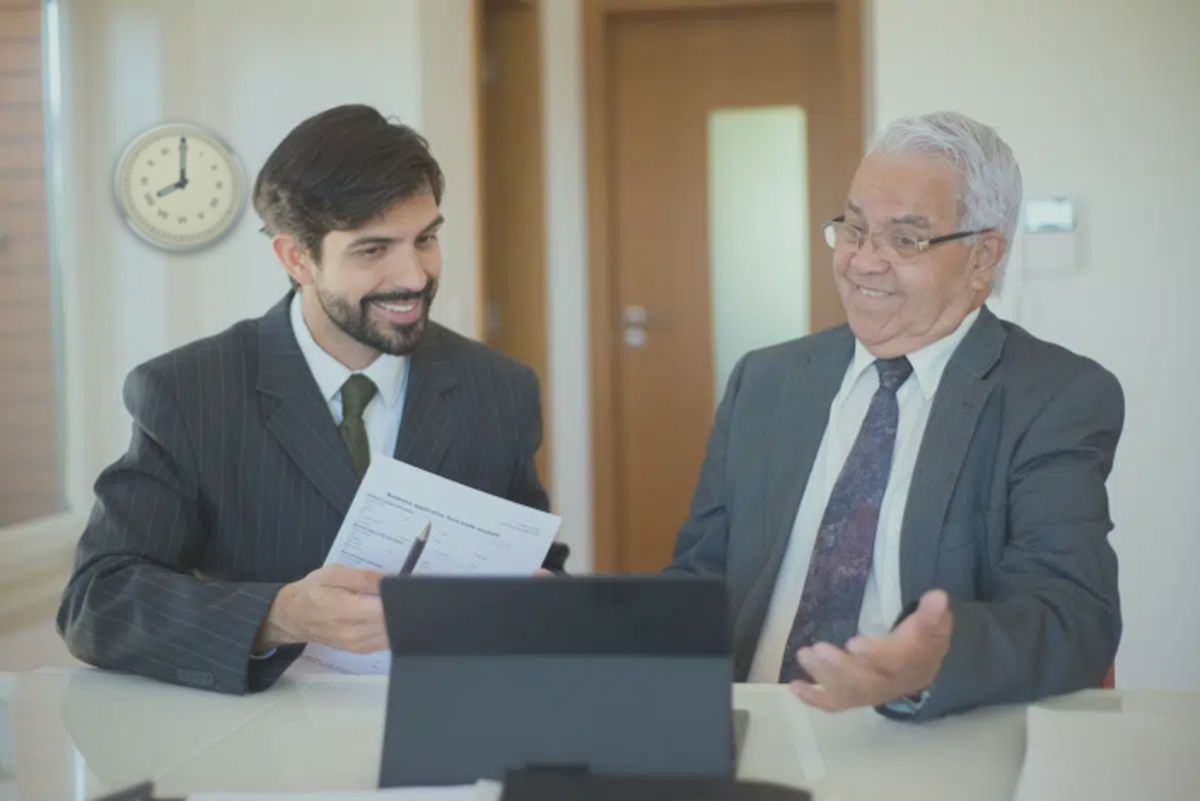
8:00
